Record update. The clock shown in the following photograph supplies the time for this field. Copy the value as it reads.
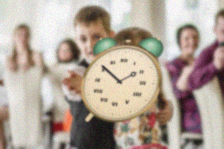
1:51
